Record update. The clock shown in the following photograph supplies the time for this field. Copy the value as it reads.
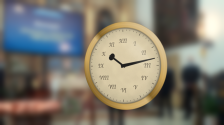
10:13
